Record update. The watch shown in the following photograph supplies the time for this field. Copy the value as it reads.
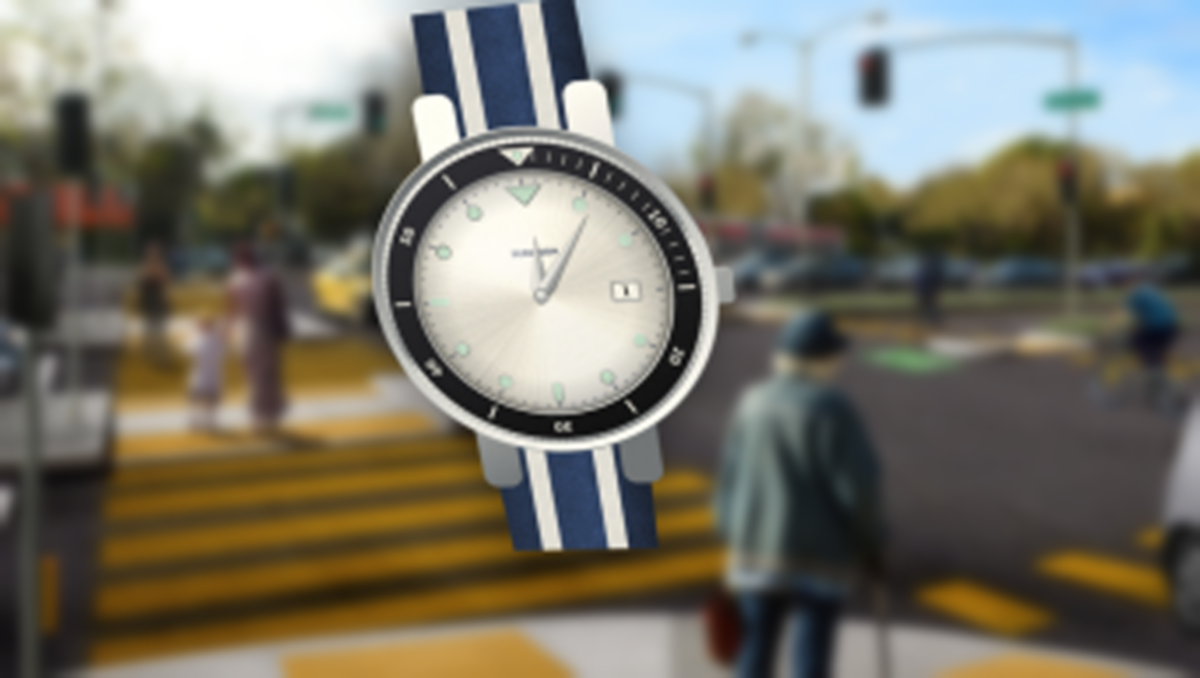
12:06
